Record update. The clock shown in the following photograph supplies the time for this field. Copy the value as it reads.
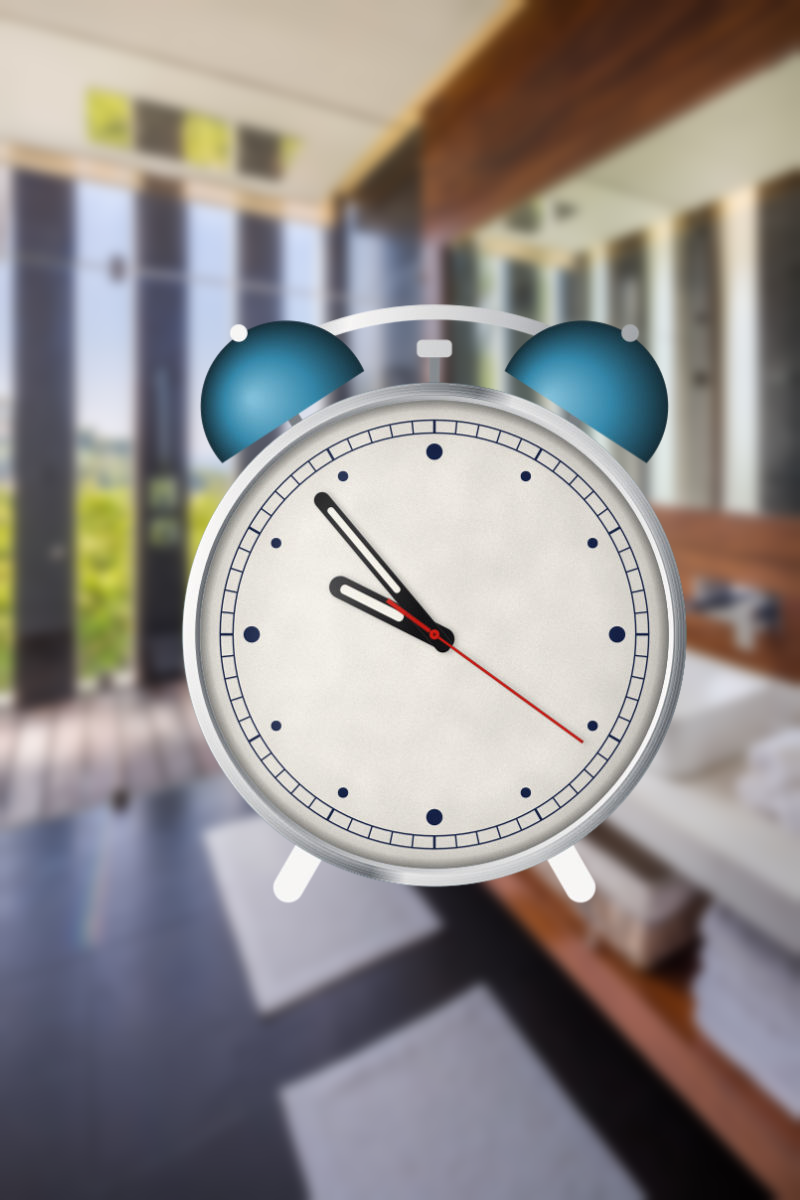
9:53:21
